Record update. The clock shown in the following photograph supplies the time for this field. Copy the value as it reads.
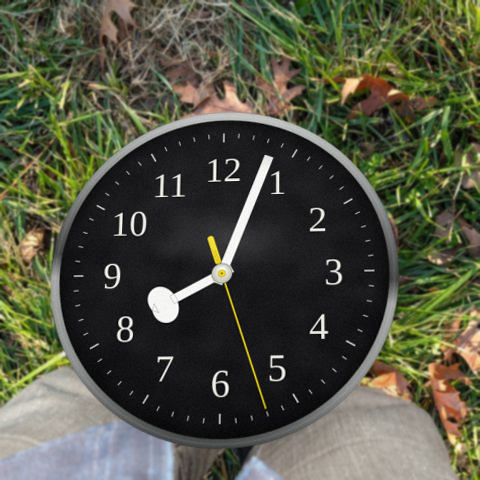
8:03:27
